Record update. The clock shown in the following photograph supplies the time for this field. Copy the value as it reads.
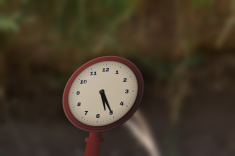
5:25
